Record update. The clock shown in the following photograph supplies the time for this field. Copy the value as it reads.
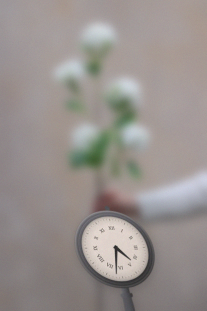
4:32
